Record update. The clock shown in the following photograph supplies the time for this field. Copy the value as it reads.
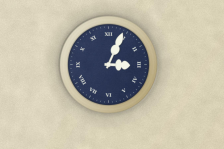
3:04
